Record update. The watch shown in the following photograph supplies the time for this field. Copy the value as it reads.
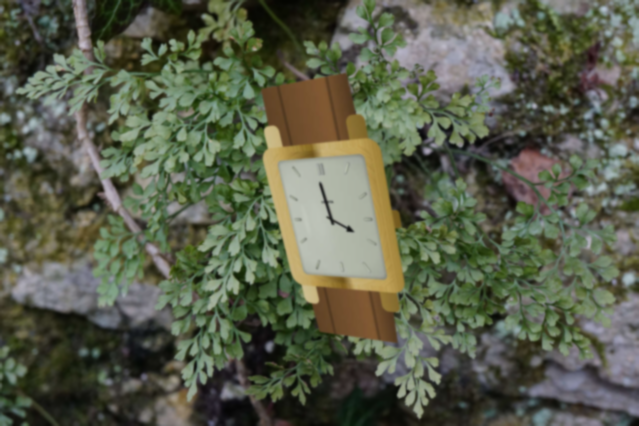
3:59
